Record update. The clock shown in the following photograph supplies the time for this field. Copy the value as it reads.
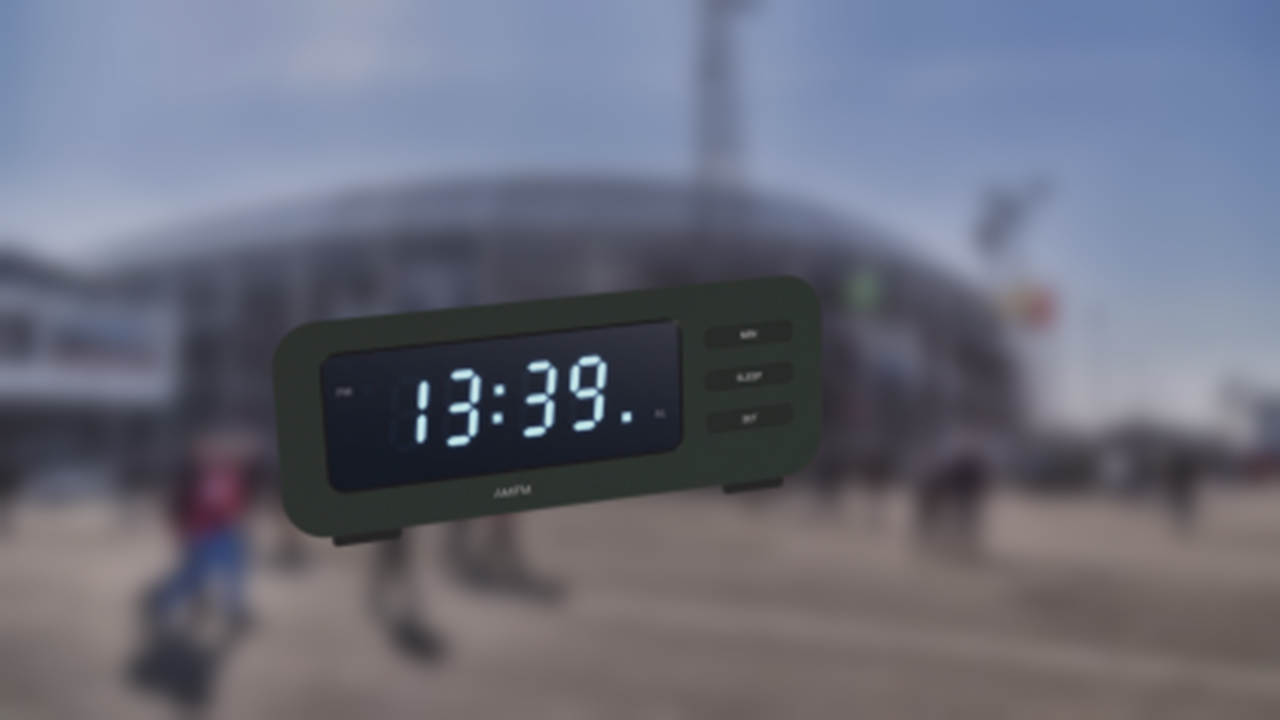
13:39
